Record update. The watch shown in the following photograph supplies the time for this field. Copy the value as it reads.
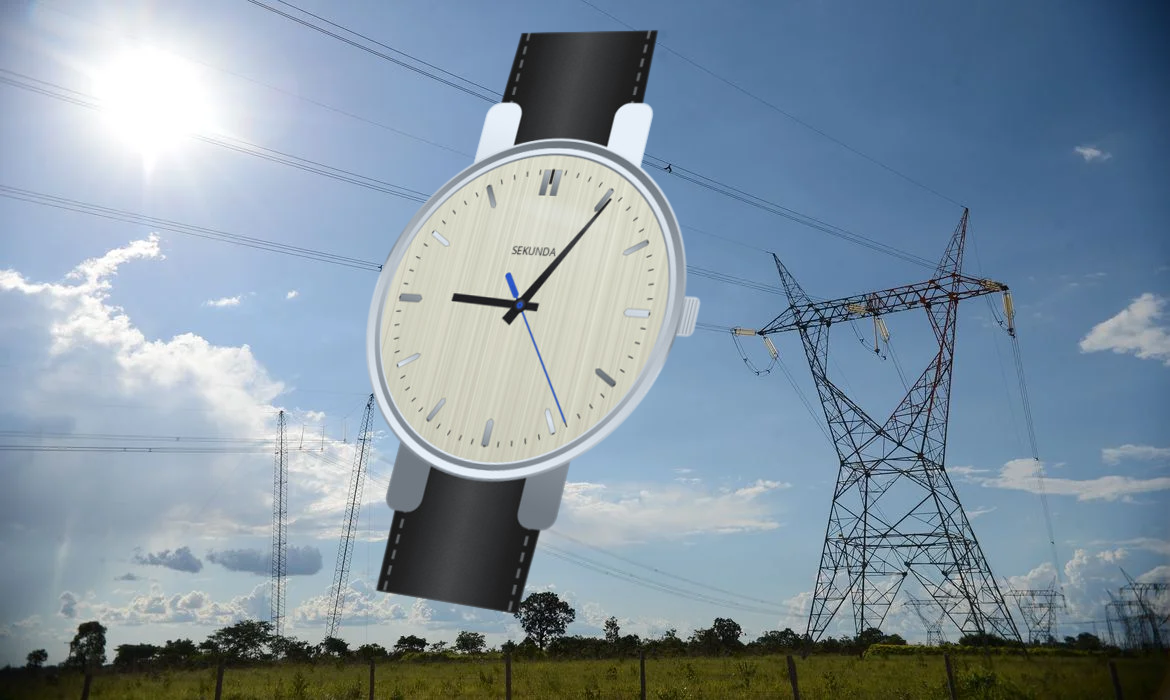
9:05:24
